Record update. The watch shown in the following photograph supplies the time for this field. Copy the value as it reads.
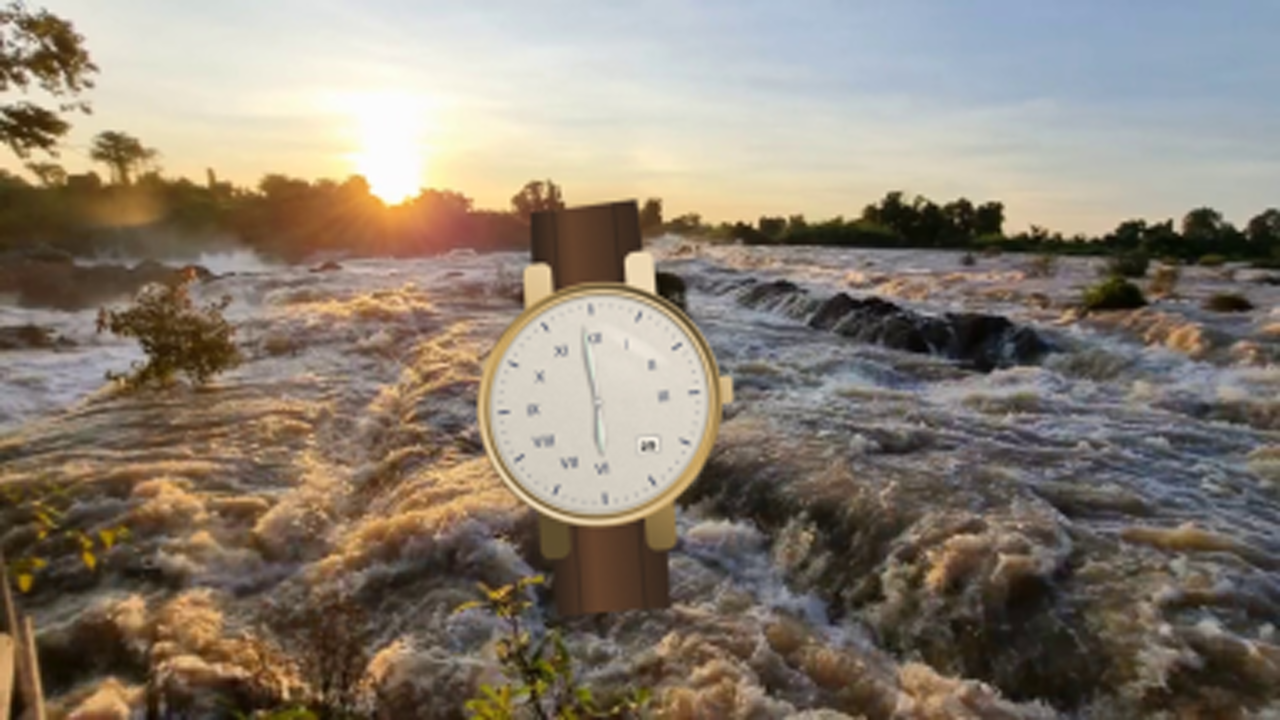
5:59
